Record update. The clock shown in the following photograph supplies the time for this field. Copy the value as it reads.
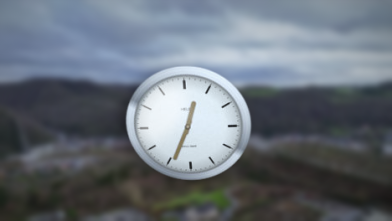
12:34
